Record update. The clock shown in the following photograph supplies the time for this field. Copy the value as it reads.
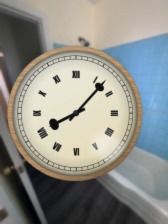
8:07
